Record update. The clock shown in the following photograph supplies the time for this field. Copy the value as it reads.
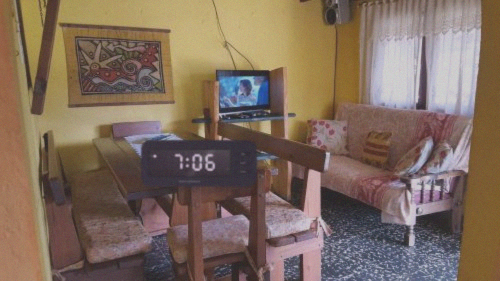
7:06
